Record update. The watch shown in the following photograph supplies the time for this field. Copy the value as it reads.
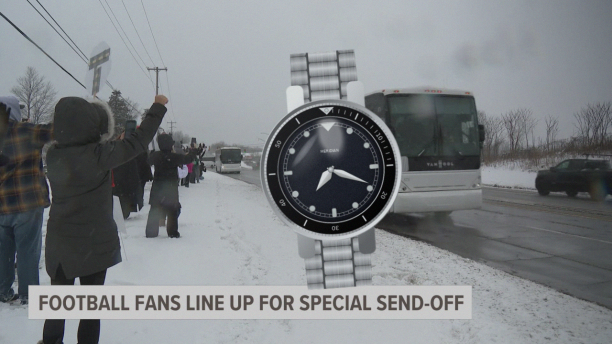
7:19
